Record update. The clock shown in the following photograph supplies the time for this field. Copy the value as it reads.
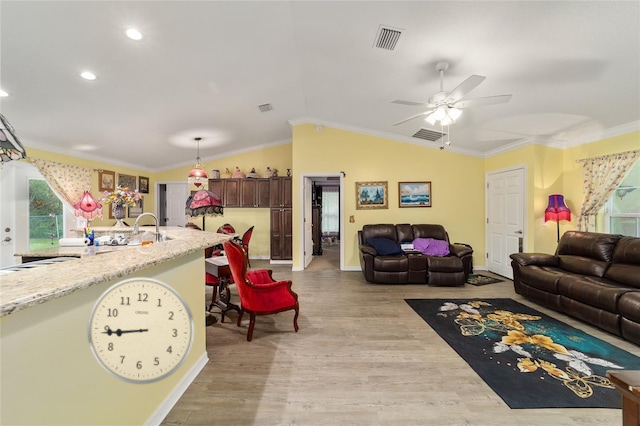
8:44
